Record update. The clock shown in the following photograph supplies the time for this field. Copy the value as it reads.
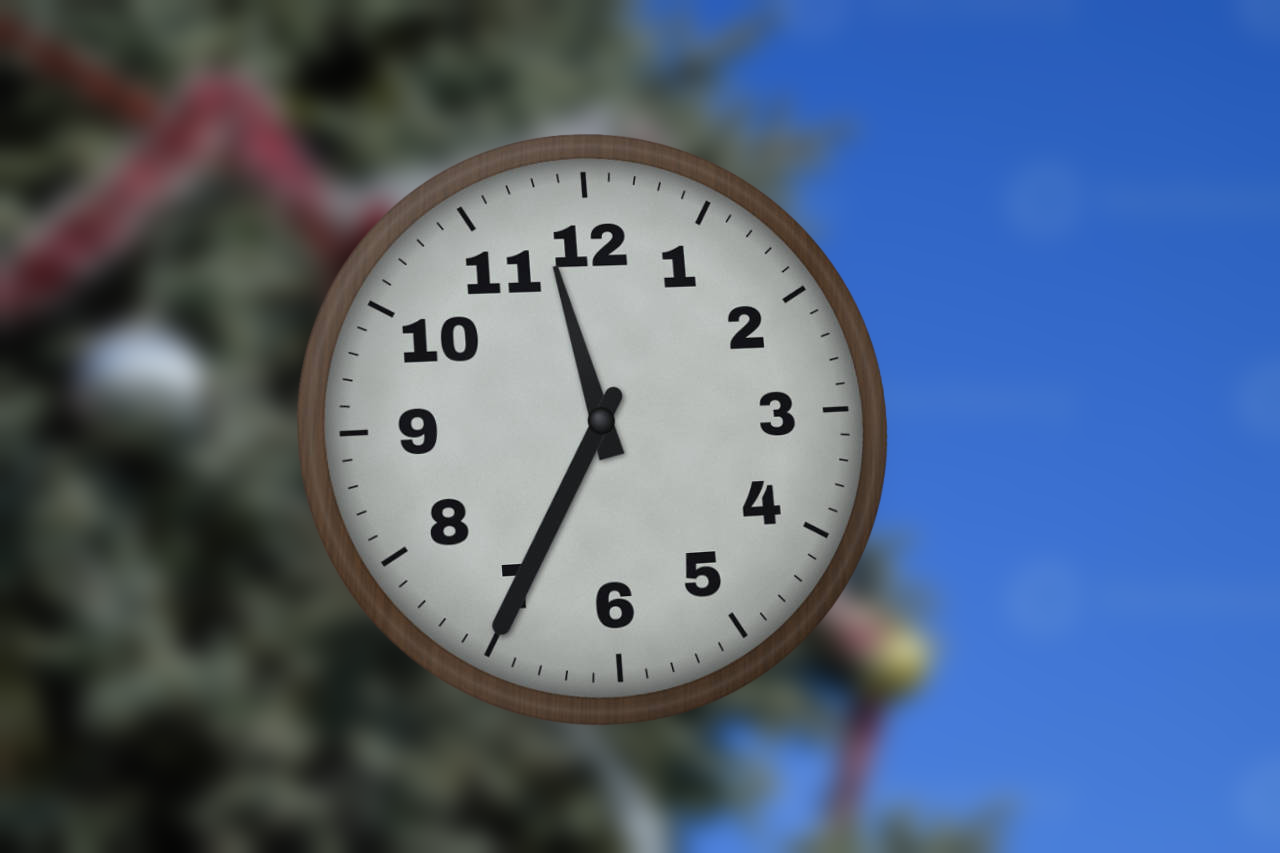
11:35
